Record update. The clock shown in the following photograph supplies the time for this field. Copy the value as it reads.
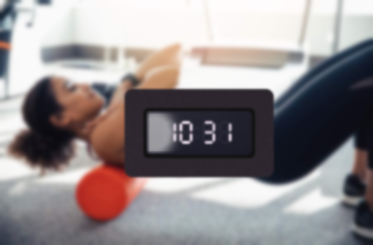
10:31
